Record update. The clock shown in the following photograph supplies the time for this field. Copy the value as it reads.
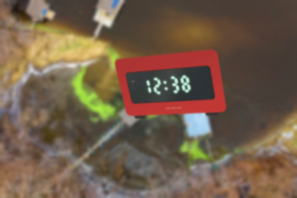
12:38
